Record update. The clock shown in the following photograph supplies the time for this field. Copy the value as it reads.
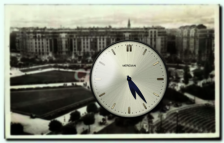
5:24
